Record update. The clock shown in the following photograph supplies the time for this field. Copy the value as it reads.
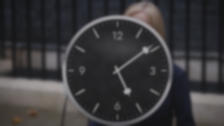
5:09
